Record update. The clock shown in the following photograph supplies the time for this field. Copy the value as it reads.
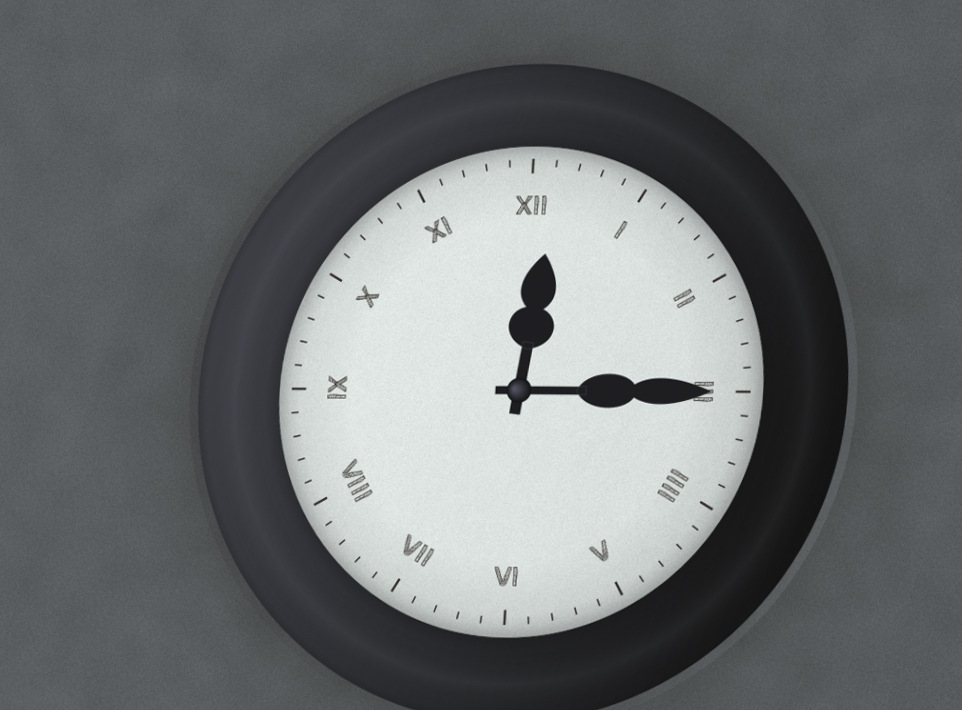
12:15
